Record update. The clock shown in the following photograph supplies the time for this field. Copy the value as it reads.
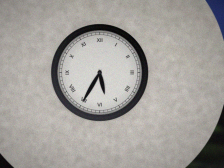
5:35
